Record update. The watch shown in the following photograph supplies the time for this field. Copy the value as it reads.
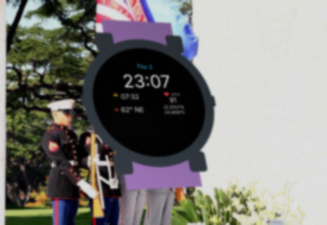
23:07
